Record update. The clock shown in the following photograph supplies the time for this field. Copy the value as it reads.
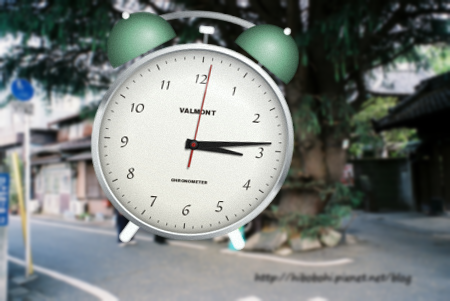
3:14:01
